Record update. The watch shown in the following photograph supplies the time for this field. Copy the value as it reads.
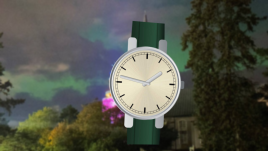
1:47
